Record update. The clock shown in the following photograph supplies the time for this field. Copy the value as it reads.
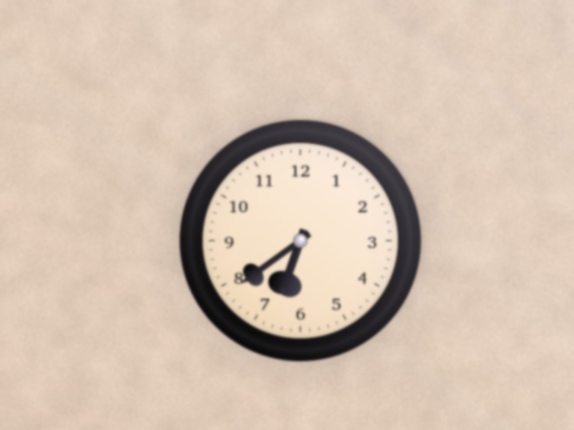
6:39
